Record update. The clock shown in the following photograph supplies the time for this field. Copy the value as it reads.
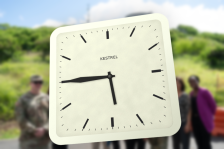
5:45
